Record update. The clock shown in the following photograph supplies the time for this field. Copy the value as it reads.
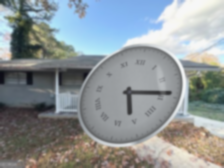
5:14
